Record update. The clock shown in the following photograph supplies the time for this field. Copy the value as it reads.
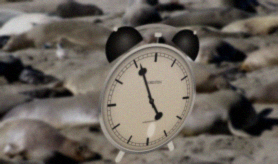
4:56
